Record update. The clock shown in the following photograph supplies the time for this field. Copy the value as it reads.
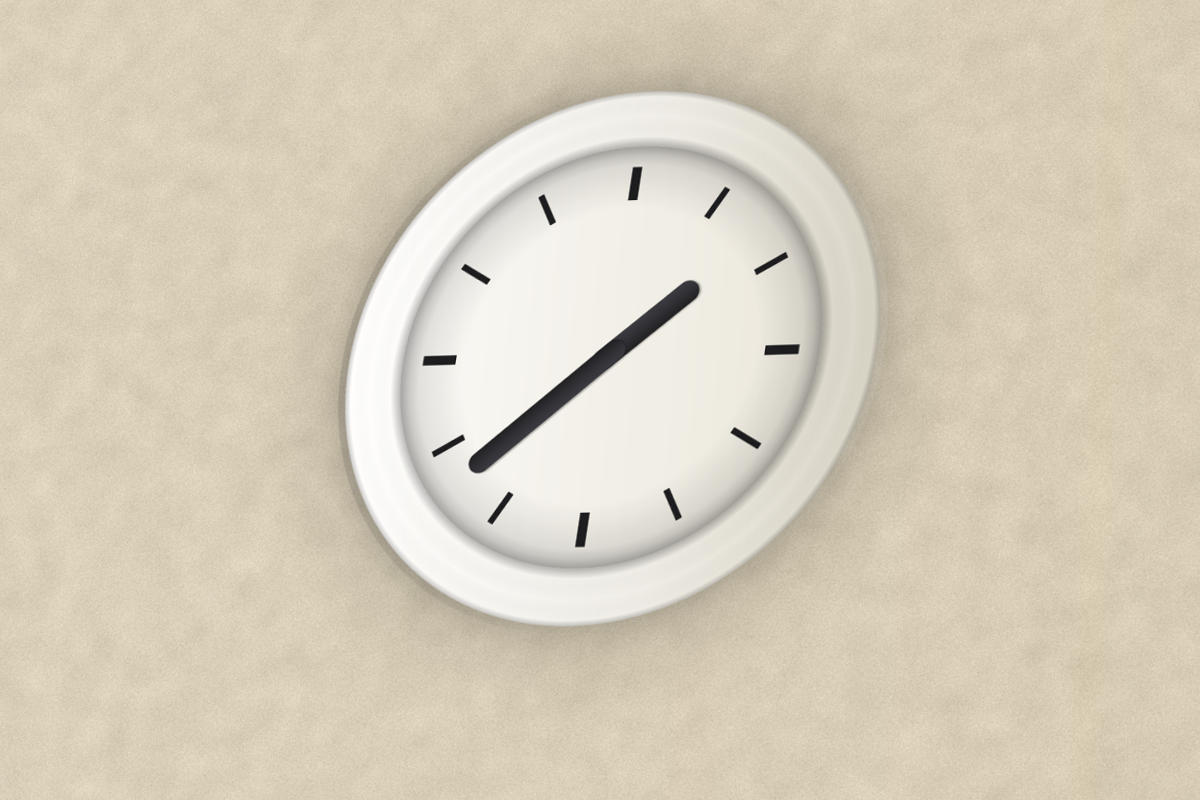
1:38
